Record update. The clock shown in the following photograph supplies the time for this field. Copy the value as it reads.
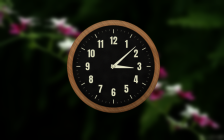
3:08
